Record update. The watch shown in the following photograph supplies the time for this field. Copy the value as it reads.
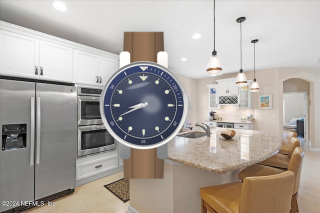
8:41
